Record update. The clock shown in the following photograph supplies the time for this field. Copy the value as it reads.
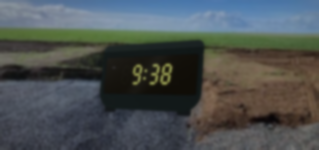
9:38
